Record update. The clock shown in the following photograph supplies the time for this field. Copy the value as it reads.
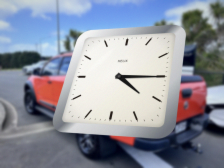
4:15
